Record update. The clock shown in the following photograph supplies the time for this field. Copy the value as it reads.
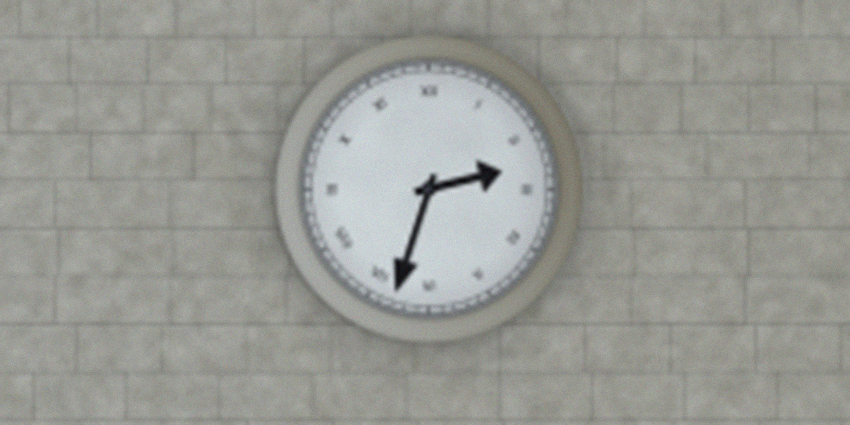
2:33
